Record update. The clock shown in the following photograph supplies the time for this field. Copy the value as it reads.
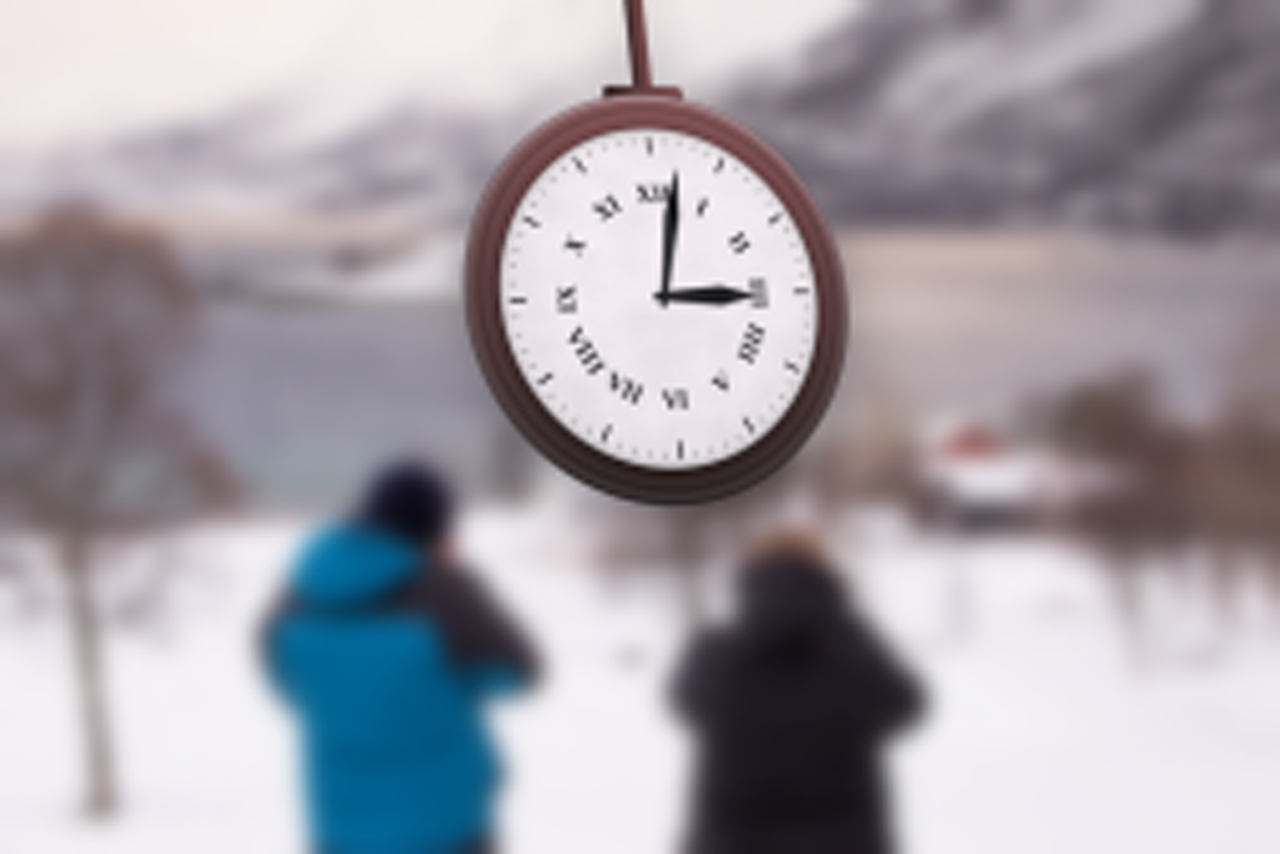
3:02
